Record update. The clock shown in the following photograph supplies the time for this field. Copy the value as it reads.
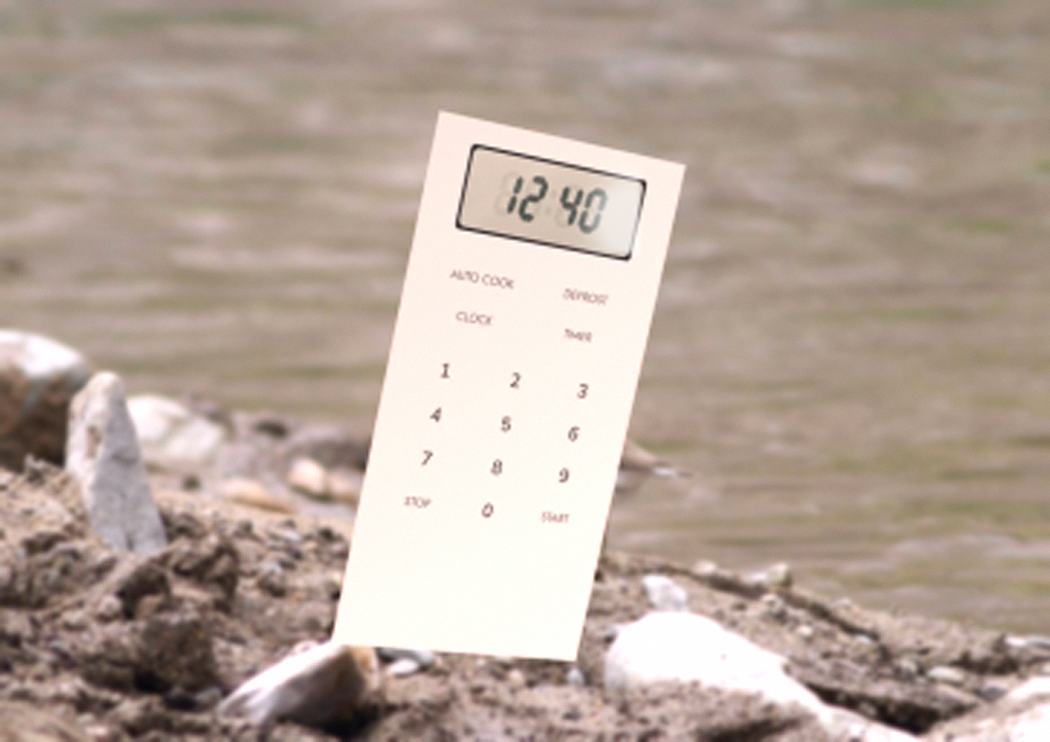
12:40
